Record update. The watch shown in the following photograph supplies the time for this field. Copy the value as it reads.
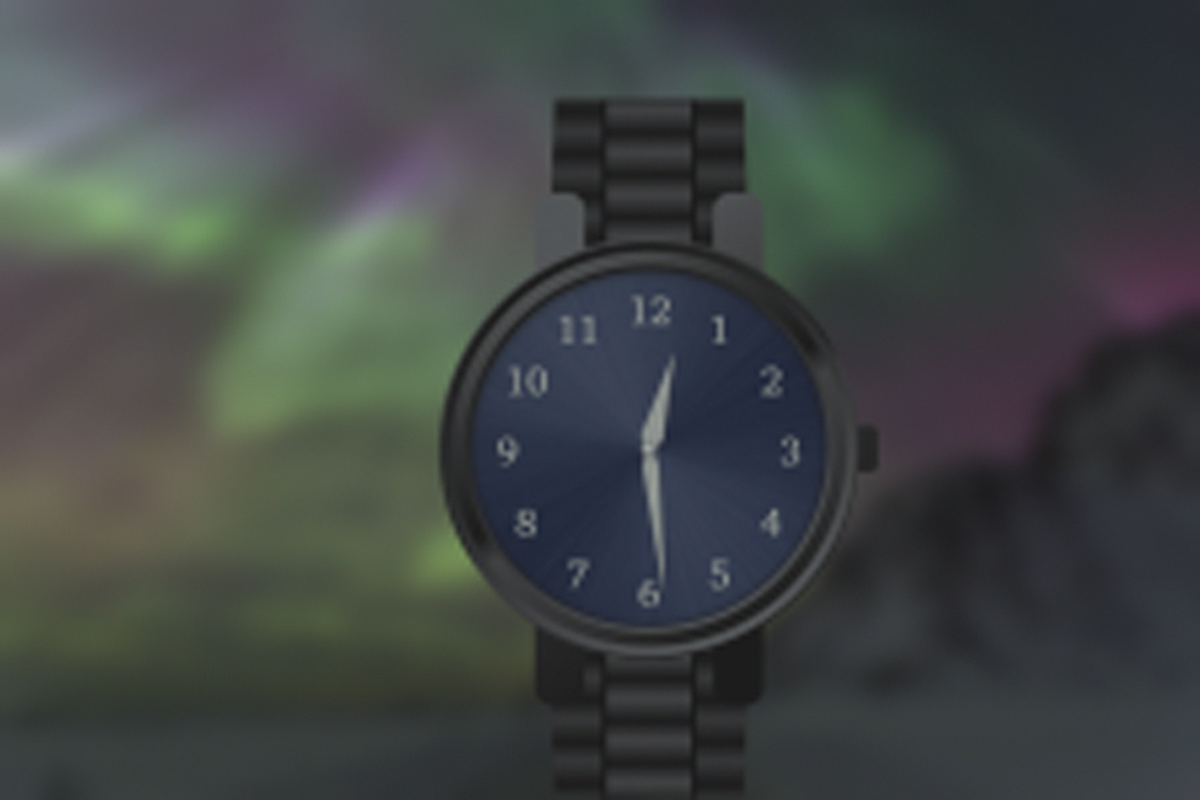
12:29
